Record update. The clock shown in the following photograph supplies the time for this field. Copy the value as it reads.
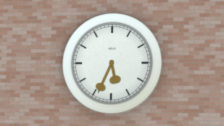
5:34
